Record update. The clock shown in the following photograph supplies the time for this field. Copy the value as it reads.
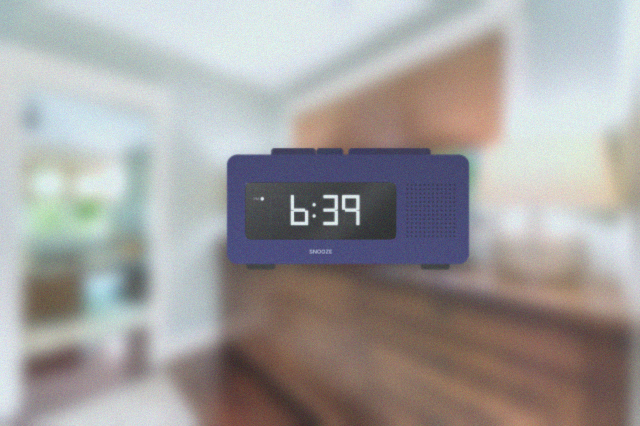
6:39
